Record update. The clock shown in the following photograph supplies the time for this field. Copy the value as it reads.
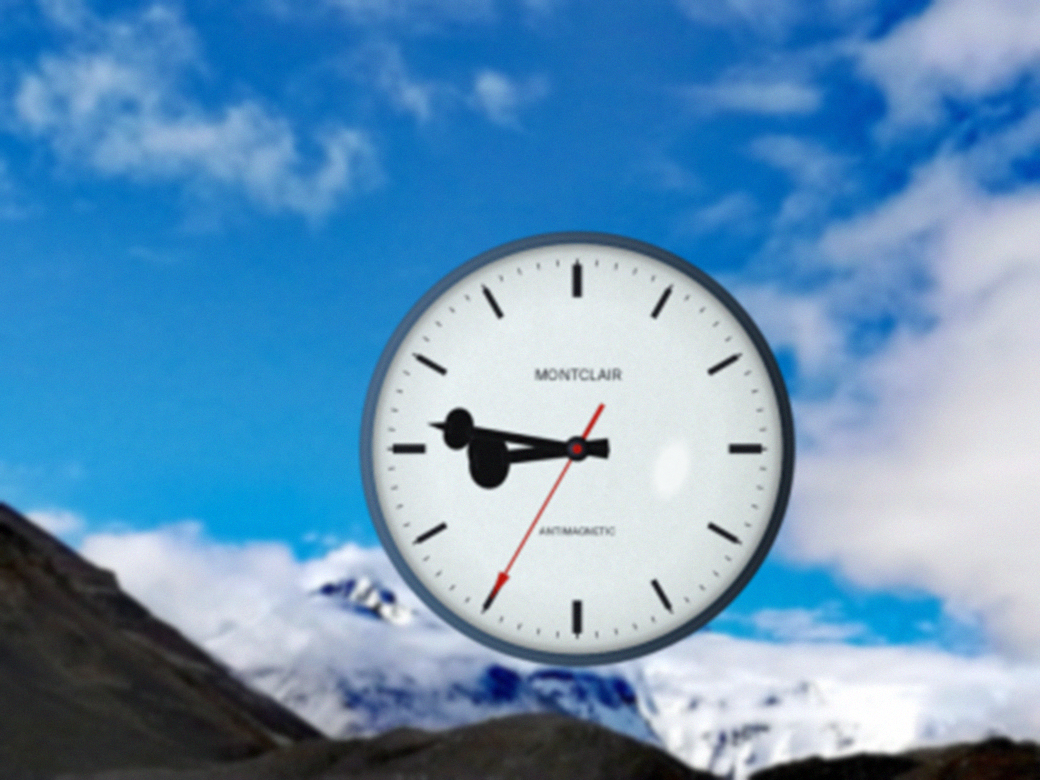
8:46:35
